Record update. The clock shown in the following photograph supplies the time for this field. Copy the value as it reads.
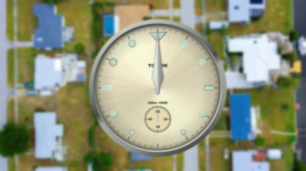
12:00
